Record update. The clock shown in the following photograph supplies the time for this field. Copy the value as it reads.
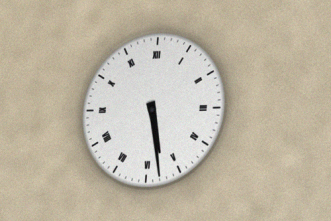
5:28
